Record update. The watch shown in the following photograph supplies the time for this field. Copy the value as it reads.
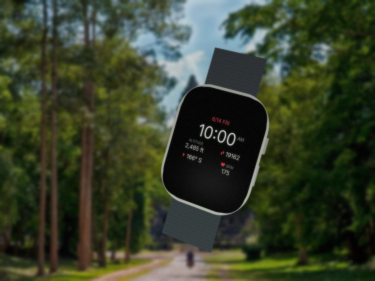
10:00
